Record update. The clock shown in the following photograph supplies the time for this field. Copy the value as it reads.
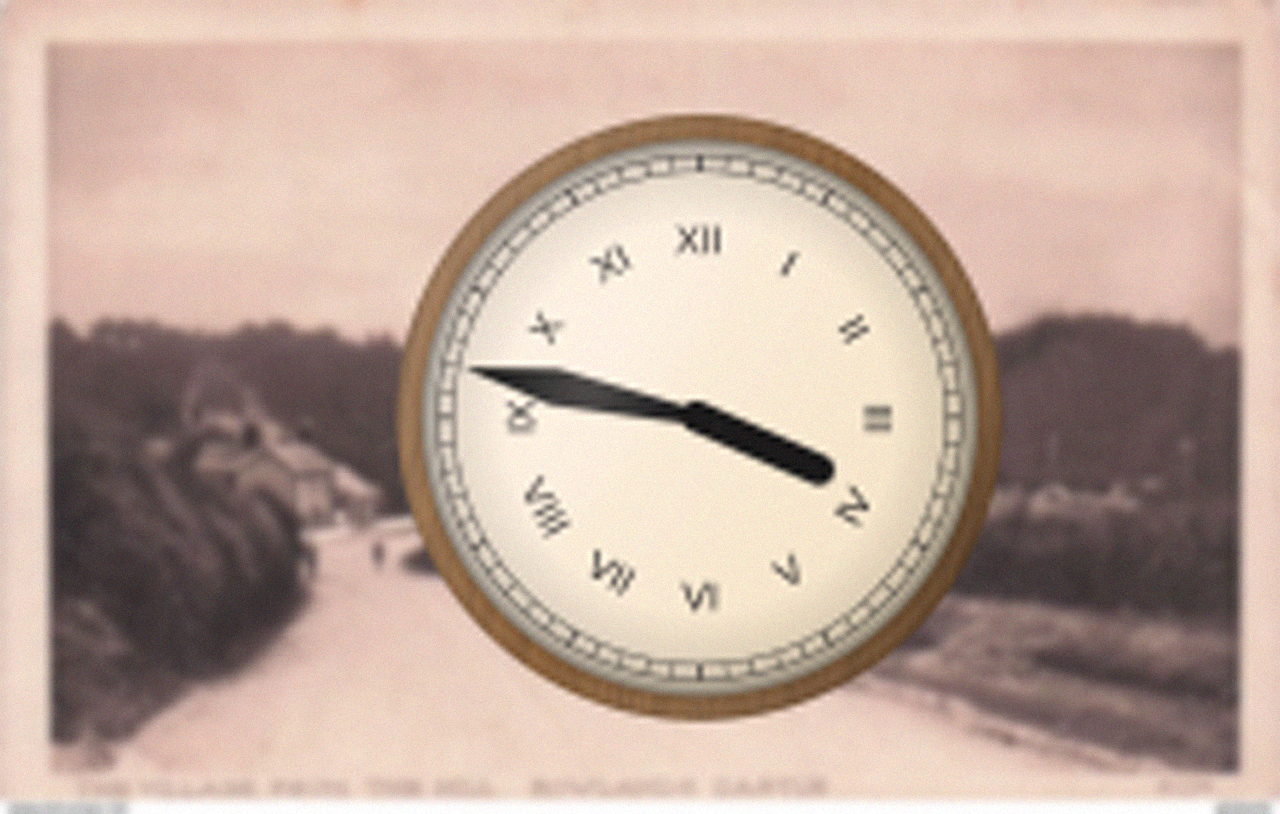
3:47
